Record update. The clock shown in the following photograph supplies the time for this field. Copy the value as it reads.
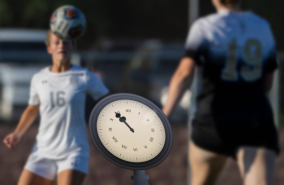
10:54
